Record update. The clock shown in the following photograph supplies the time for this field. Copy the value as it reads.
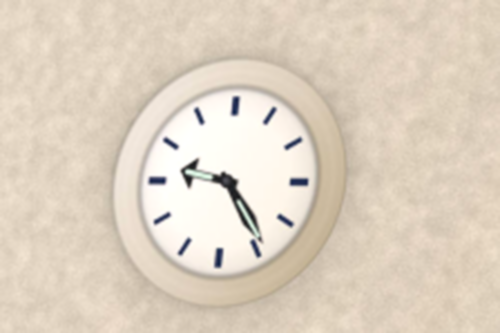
9:24
